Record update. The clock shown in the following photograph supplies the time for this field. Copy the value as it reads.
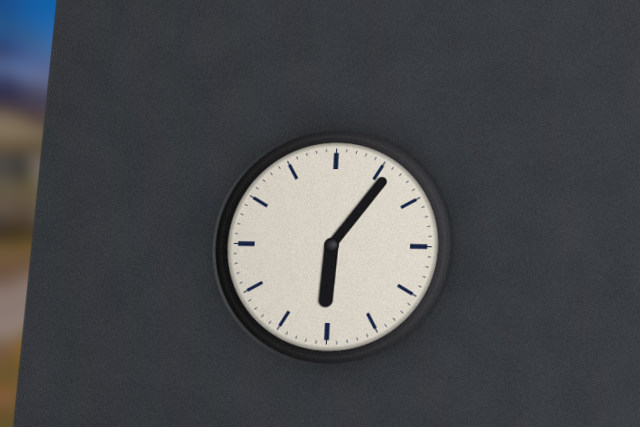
6:06
